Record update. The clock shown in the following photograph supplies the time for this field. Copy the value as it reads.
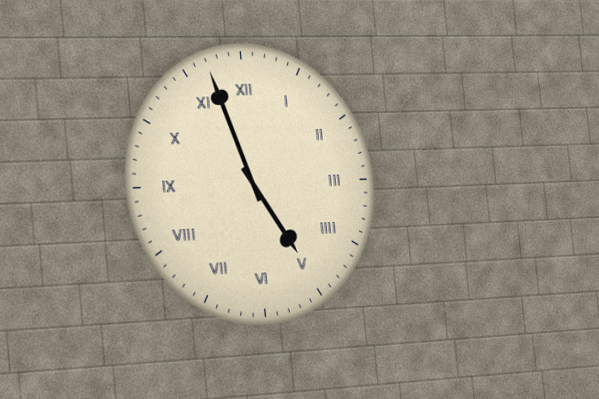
4:57
